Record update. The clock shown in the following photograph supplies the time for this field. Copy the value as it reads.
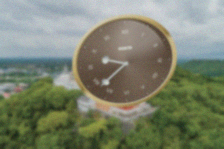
9:38
